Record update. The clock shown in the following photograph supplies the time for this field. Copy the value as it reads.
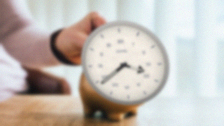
3:39
